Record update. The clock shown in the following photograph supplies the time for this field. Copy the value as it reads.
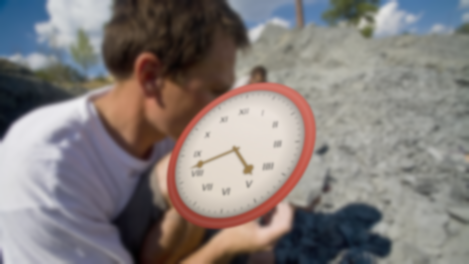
4:42
